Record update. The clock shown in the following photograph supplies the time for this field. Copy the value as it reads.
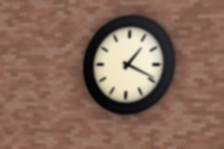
1:19
